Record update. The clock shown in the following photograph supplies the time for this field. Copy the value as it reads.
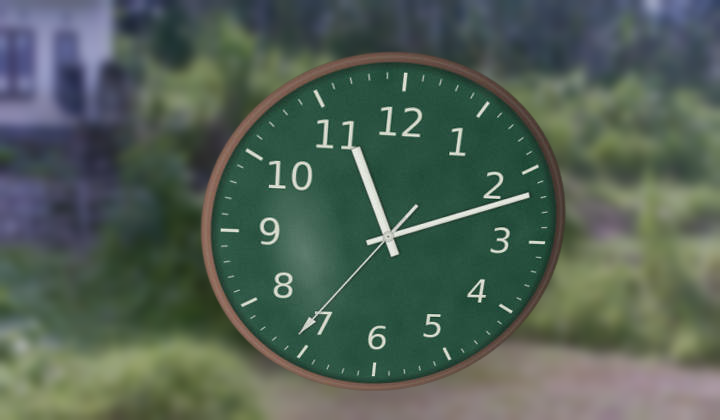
11:11:36
